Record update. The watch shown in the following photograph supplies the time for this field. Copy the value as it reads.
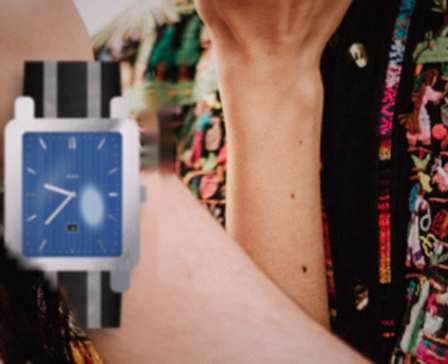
9:37
